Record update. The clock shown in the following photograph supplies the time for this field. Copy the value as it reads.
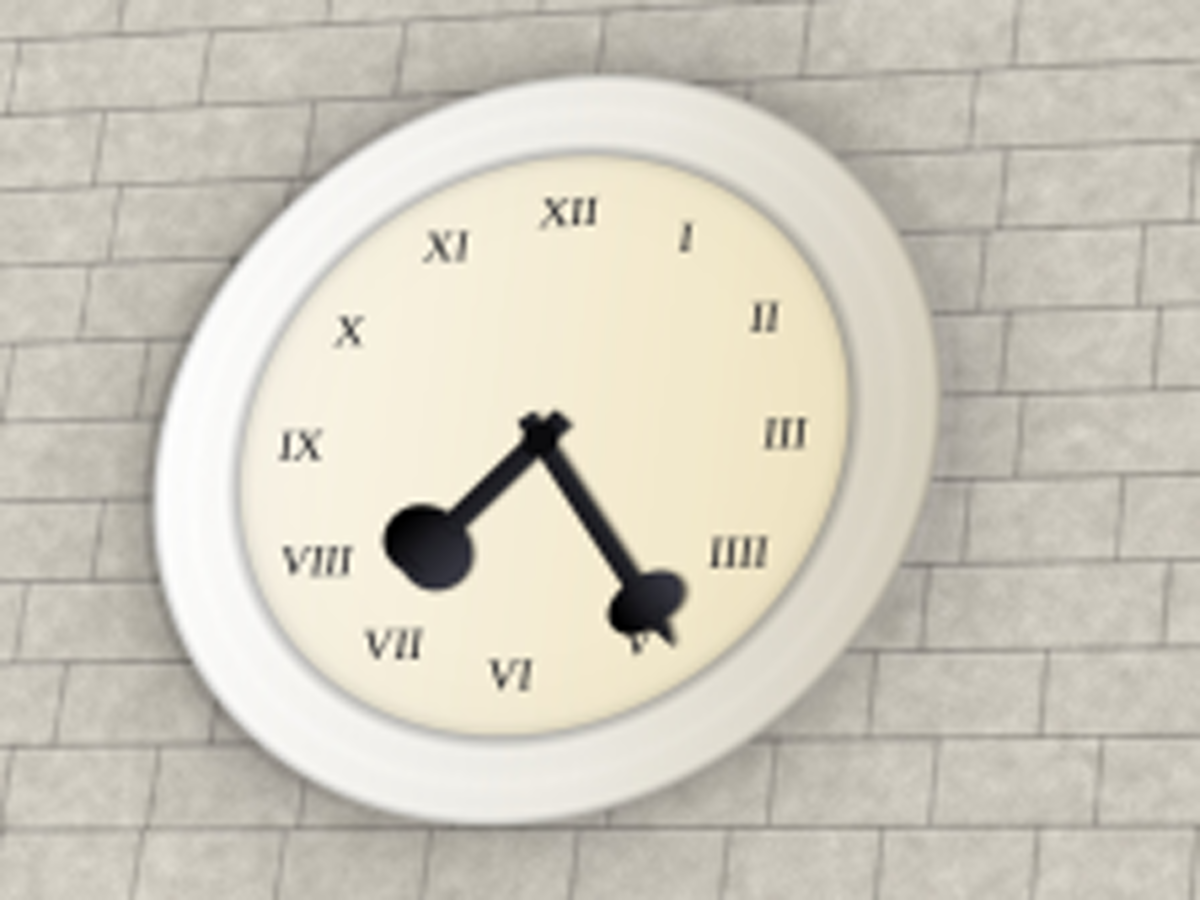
7:24
